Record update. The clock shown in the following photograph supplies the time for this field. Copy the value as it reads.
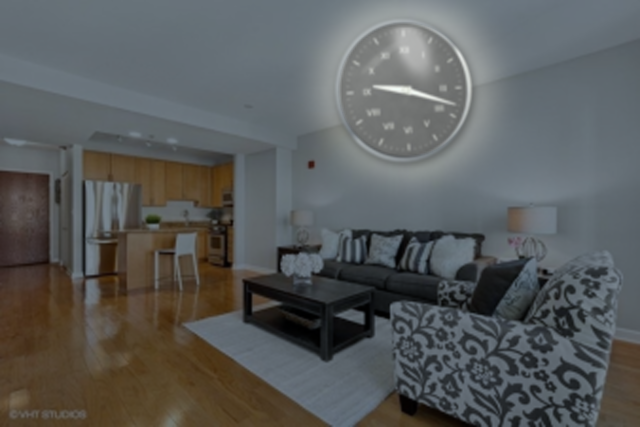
9:18
